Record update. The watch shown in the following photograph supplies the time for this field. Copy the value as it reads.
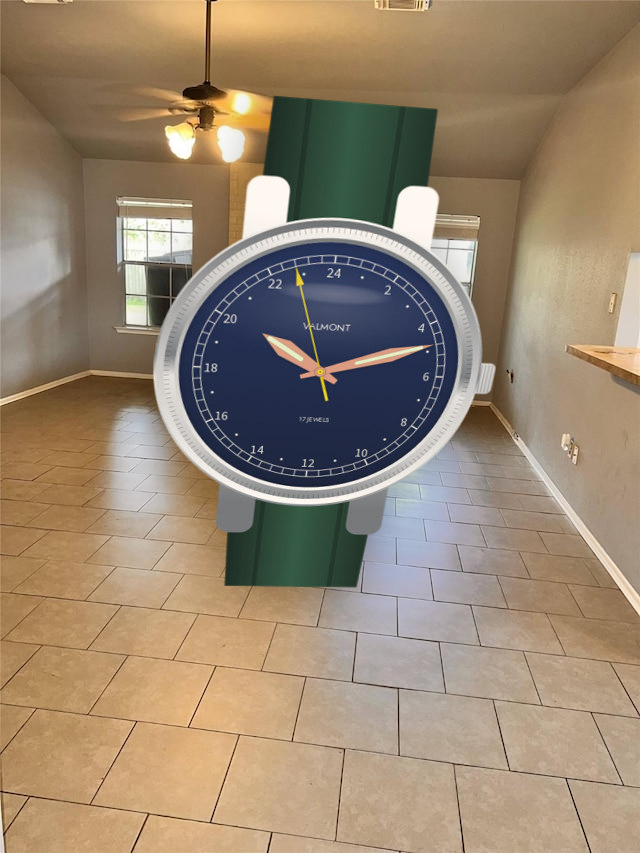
20:11:57
